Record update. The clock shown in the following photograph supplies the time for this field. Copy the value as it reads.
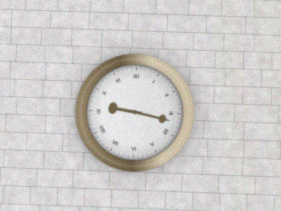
9:17
